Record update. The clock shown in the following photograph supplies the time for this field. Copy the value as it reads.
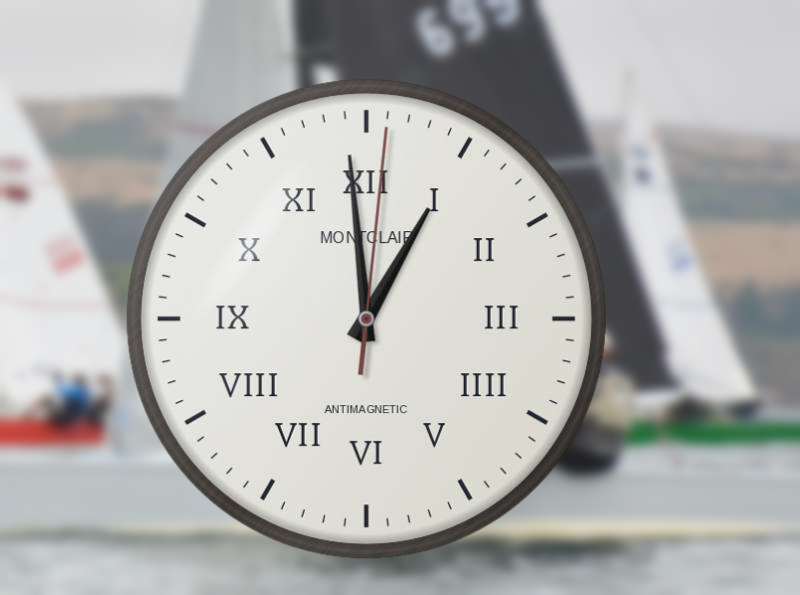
12:59:01
